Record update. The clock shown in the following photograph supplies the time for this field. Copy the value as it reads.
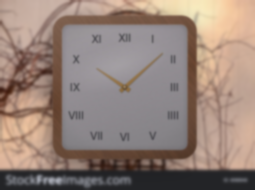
10:08
